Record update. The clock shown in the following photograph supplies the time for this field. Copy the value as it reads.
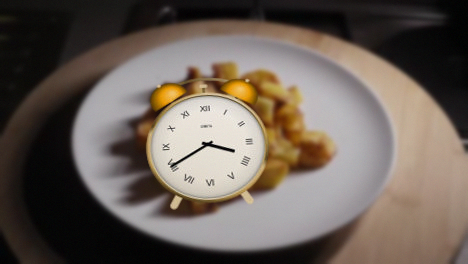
3:40
